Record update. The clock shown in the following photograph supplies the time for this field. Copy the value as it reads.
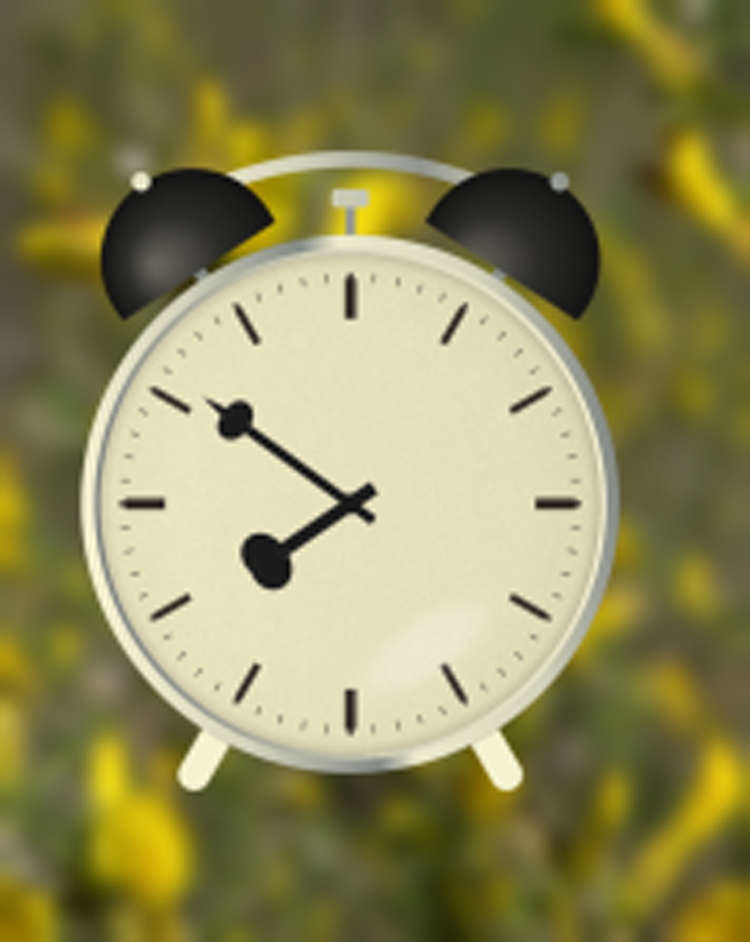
7:51
